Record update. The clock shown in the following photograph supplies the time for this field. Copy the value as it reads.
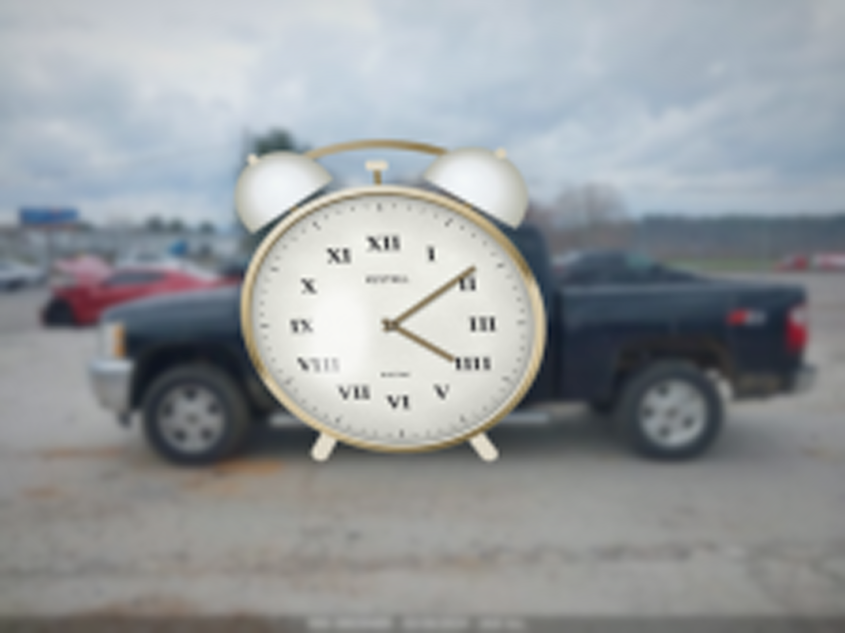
4:09
